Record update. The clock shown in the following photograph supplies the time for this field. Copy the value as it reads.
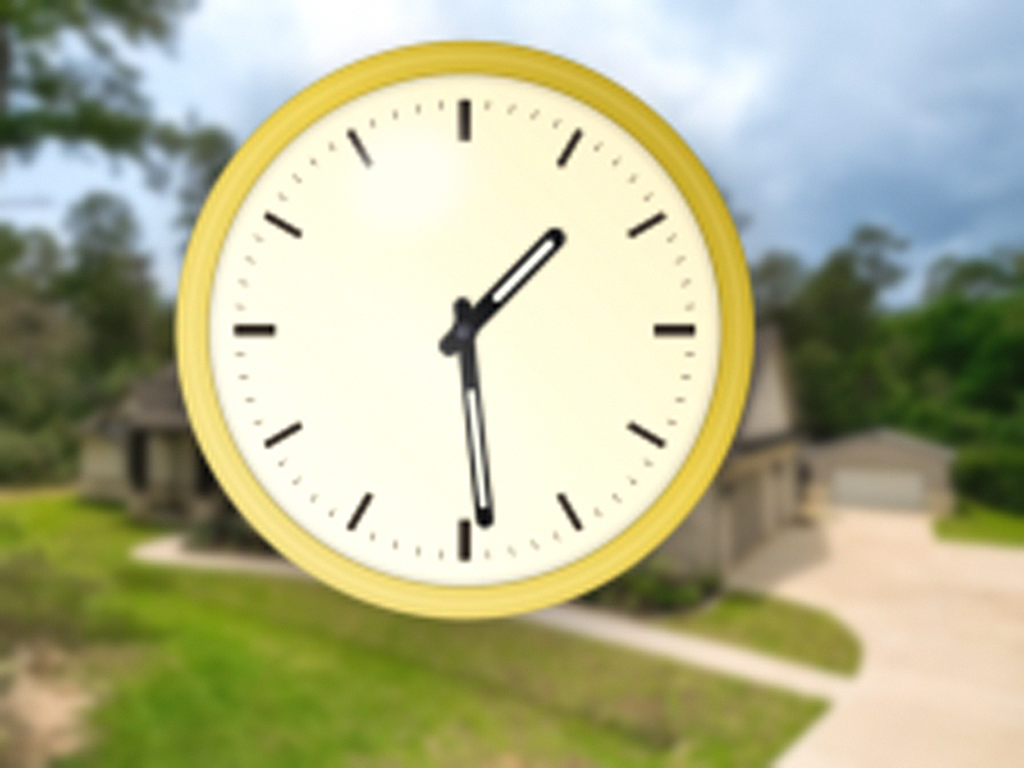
1:29
